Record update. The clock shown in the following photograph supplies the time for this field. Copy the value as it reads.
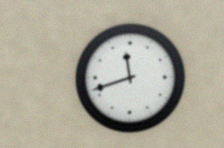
11:42
